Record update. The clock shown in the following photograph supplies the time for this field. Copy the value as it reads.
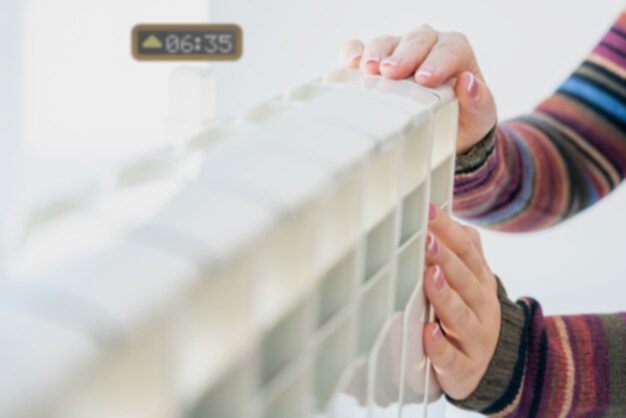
6:35
